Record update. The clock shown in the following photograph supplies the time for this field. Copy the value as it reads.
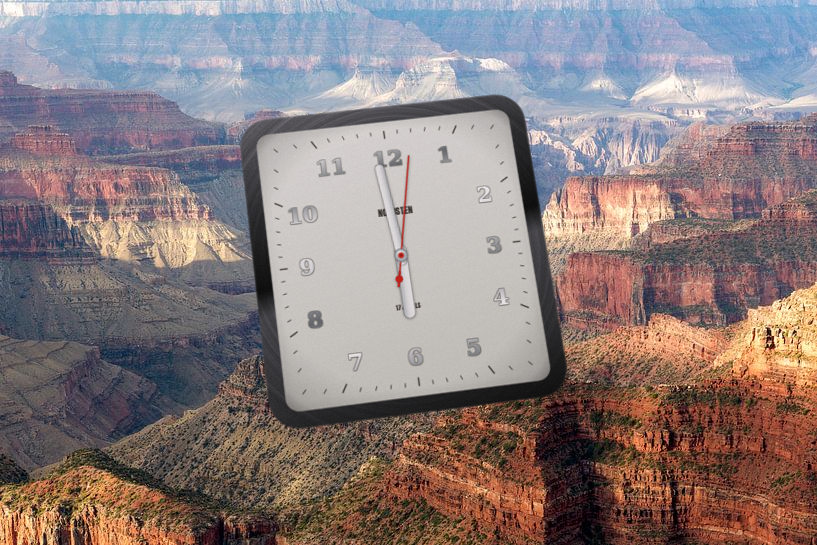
5:59:02
